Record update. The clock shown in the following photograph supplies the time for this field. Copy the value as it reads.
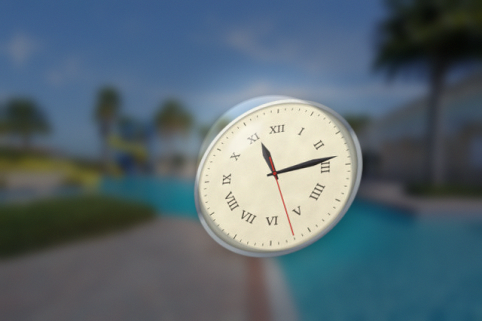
11:13:27
